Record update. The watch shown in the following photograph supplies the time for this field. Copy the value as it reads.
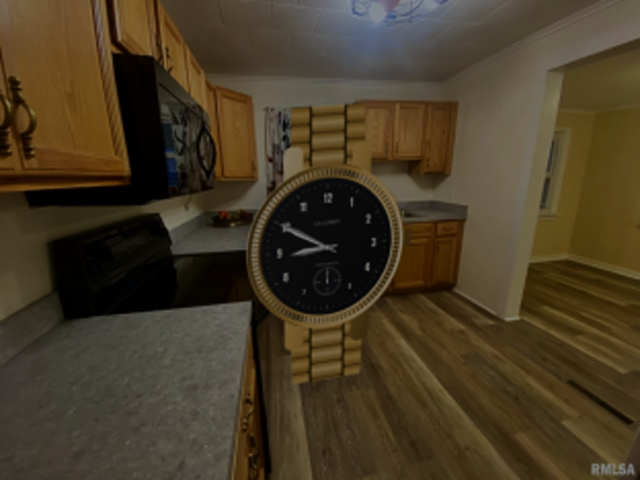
8:50
